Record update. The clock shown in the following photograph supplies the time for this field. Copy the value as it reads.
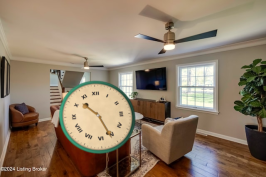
10:26
